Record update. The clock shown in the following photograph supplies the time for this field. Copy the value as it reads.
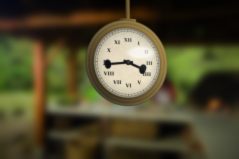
3:44
